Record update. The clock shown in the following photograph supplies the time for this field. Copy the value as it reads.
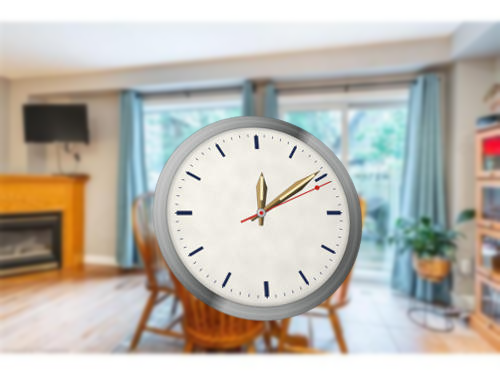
12:09:11
